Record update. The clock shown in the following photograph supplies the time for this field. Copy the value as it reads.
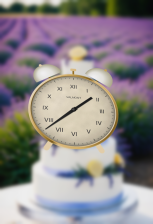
1:38
